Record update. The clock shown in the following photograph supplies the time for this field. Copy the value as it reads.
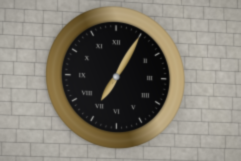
7:05
